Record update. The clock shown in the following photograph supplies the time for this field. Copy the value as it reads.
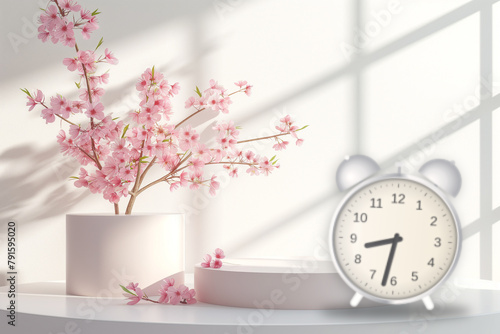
8:32
